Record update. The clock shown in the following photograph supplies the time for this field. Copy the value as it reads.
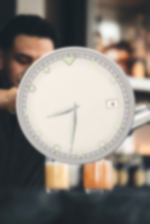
8:32
